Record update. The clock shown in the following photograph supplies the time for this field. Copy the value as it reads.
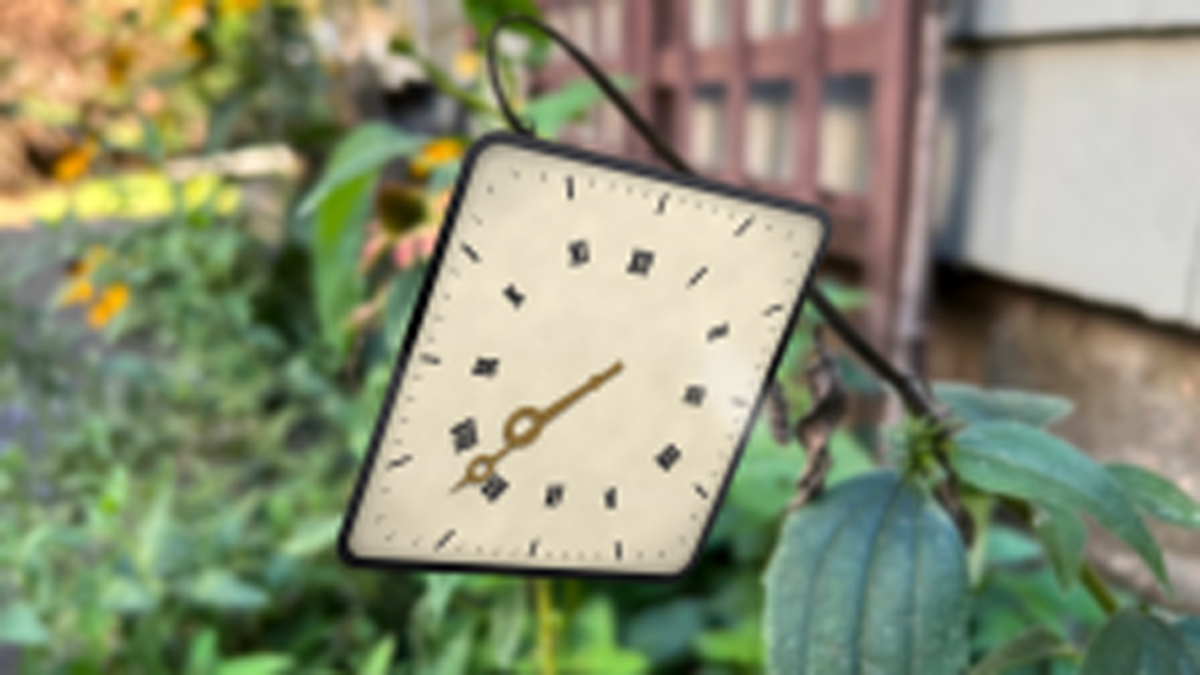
7:37
